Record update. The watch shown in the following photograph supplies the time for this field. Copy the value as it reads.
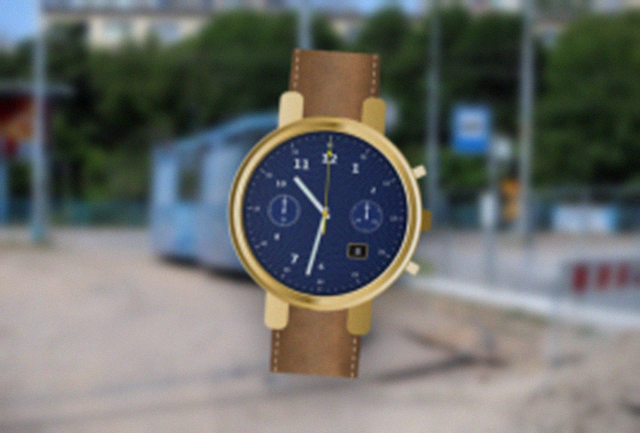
10:32
